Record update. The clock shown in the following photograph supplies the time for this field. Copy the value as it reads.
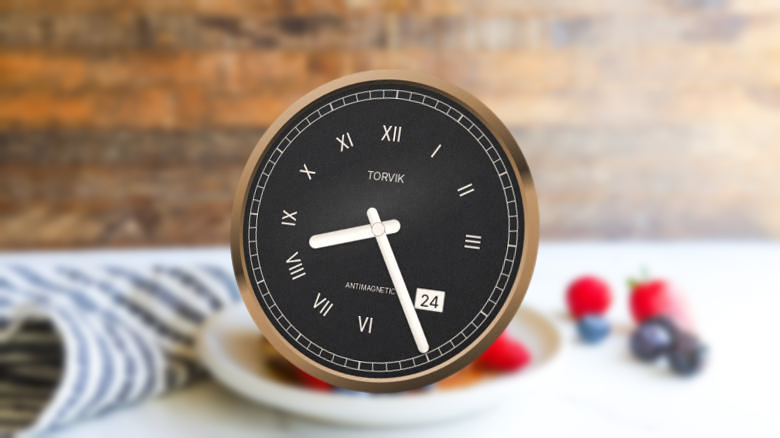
8:25
